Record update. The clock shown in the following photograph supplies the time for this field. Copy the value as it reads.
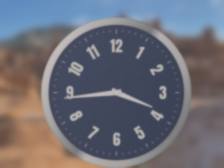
3:44
